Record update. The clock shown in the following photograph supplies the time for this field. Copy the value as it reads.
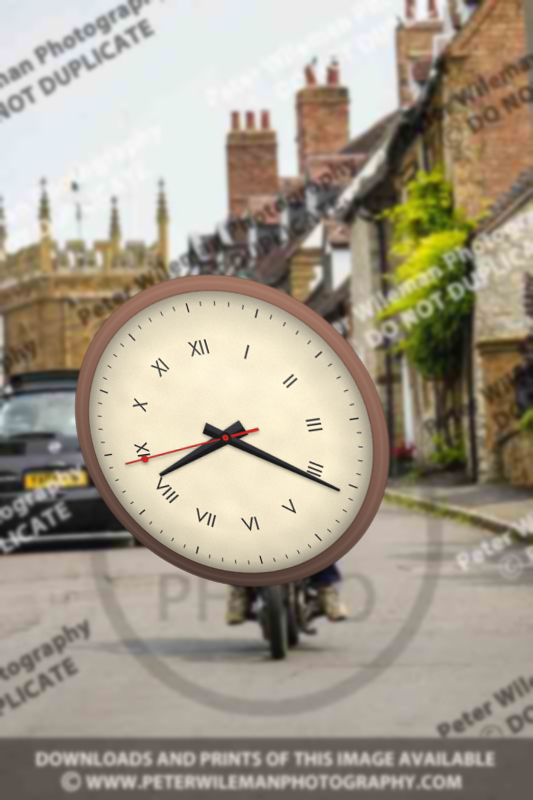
8:20:44
